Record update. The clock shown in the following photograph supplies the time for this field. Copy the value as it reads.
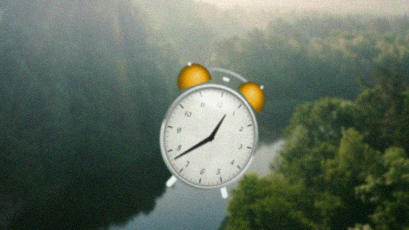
12:38
